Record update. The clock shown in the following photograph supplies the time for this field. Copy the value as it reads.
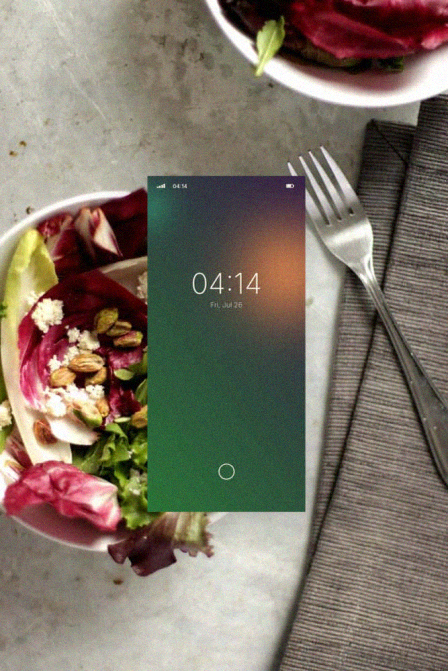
4:14
